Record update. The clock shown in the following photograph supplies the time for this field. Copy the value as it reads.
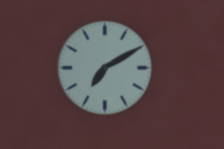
7:10
